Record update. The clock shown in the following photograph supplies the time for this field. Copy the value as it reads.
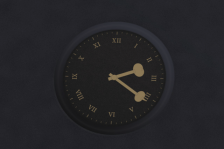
2:21
